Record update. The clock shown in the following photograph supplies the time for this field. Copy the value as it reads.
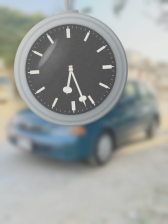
6:27
